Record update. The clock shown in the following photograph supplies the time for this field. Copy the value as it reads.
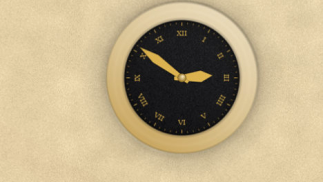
2:51
